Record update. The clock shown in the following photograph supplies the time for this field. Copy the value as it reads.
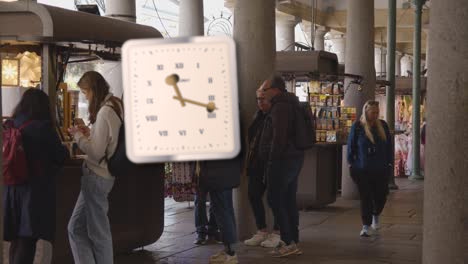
11:18
